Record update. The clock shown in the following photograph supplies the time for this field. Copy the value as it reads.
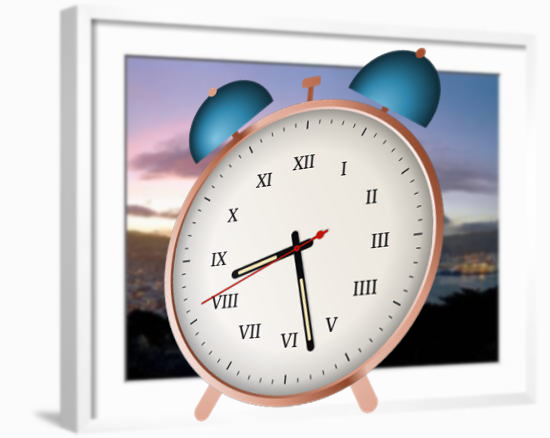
8:27:41
